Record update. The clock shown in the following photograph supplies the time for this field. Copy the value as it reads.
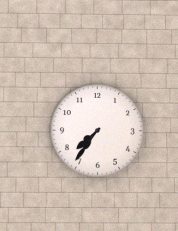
7:36
